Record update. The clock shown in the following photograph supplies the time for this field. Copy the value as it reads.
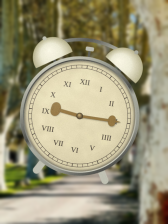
9:15
